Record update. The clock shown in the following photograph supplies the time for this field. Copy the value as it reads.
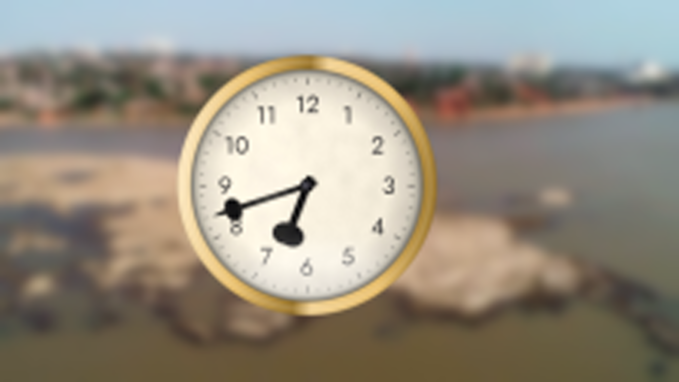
6:42
